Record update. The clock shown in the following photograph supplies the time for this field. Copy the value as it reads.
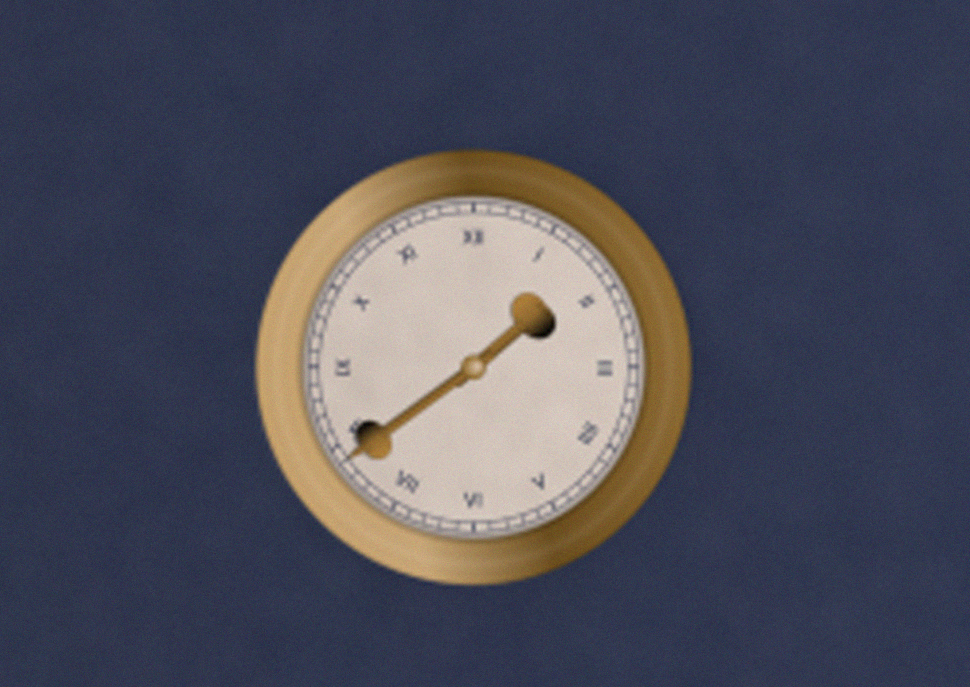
1:39
